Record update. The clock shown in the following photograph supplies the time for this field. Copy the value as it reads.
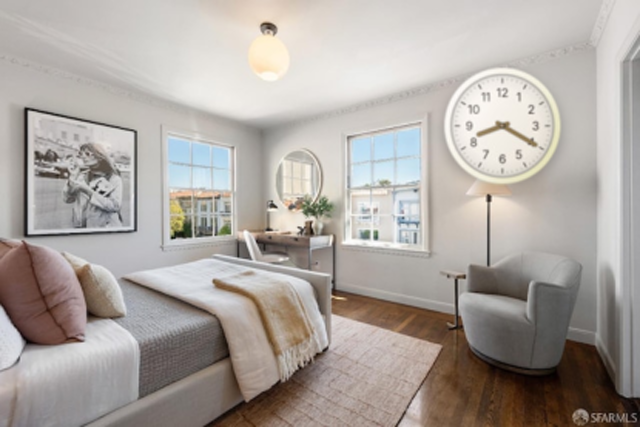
8:20
